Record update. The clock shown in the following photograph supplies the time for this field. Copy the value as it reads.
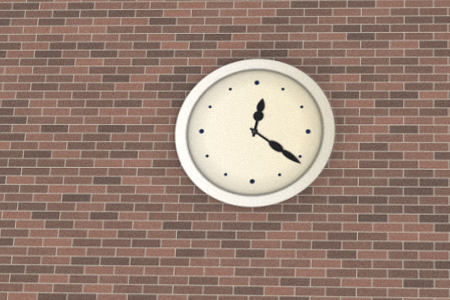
12:21
